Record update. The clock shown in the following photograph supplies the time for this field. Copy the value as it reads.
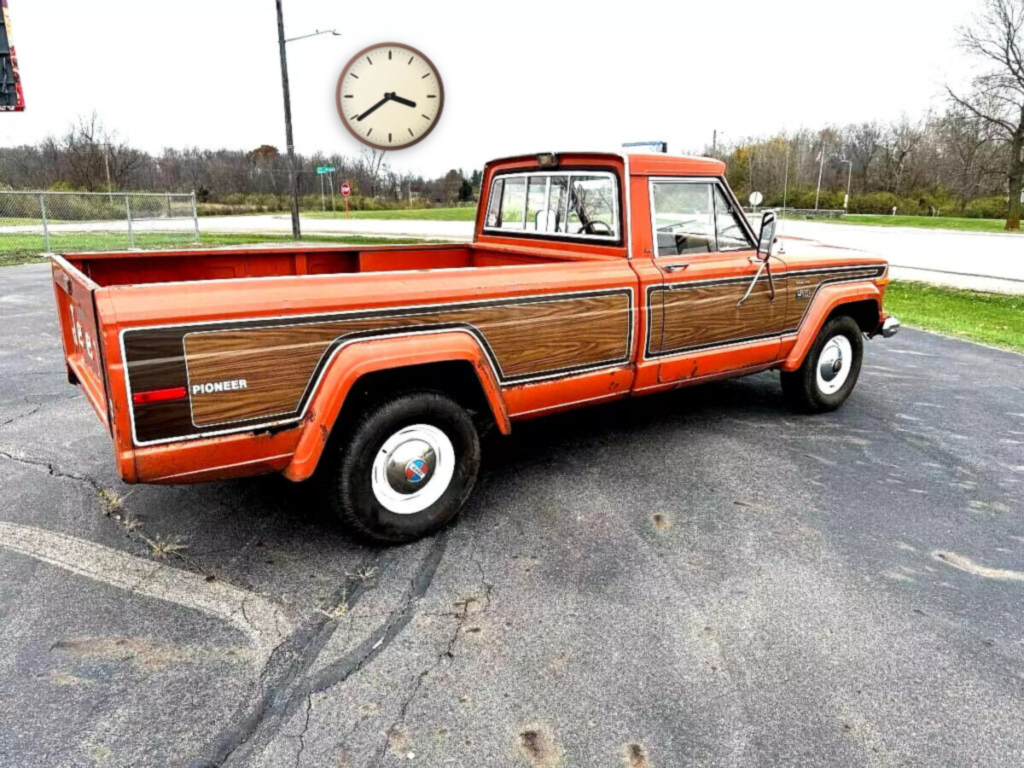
3:39
